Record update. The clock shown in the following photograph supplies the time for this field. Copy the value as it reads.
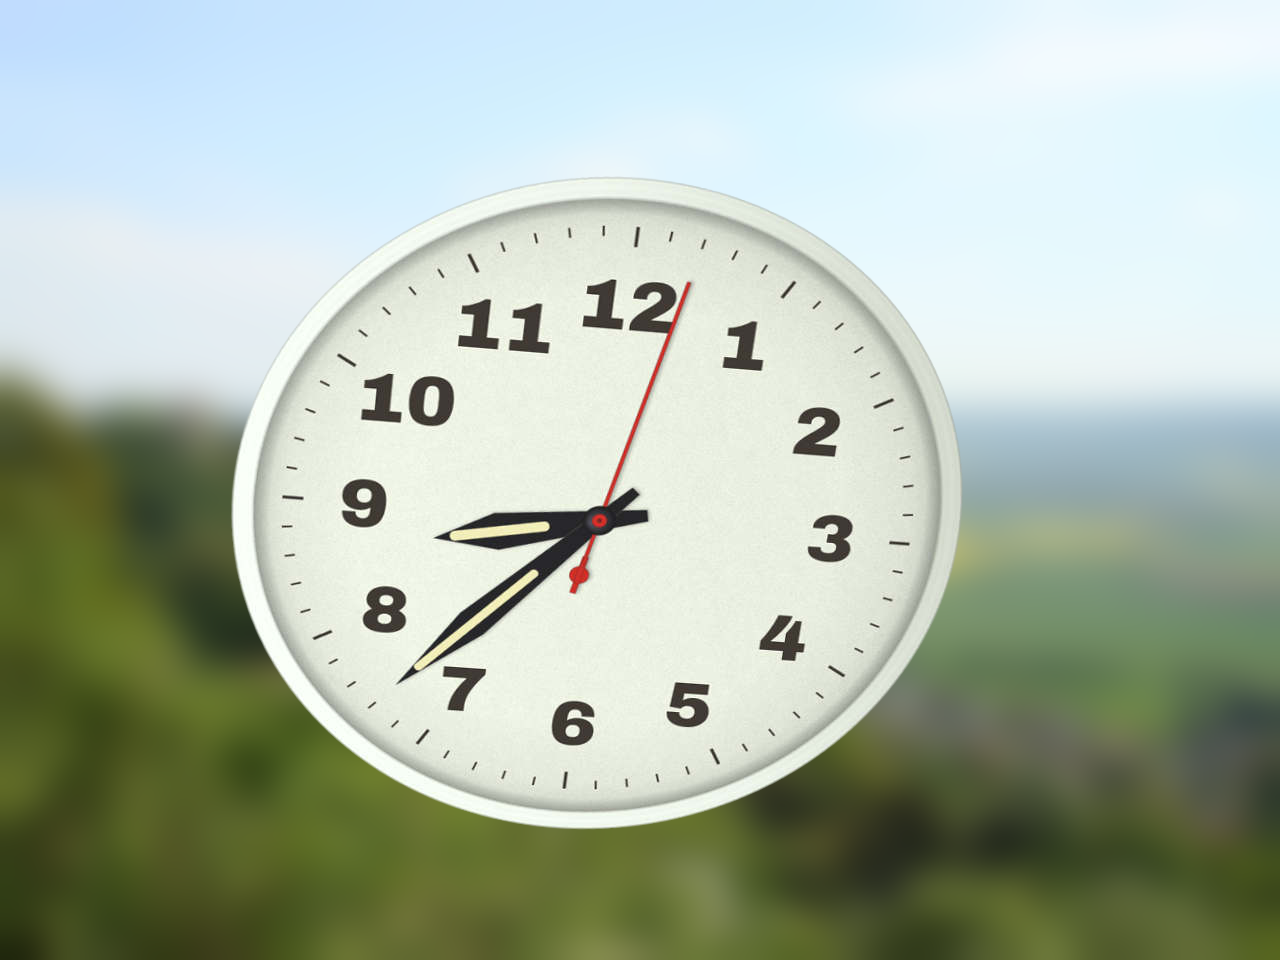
8:37:02
